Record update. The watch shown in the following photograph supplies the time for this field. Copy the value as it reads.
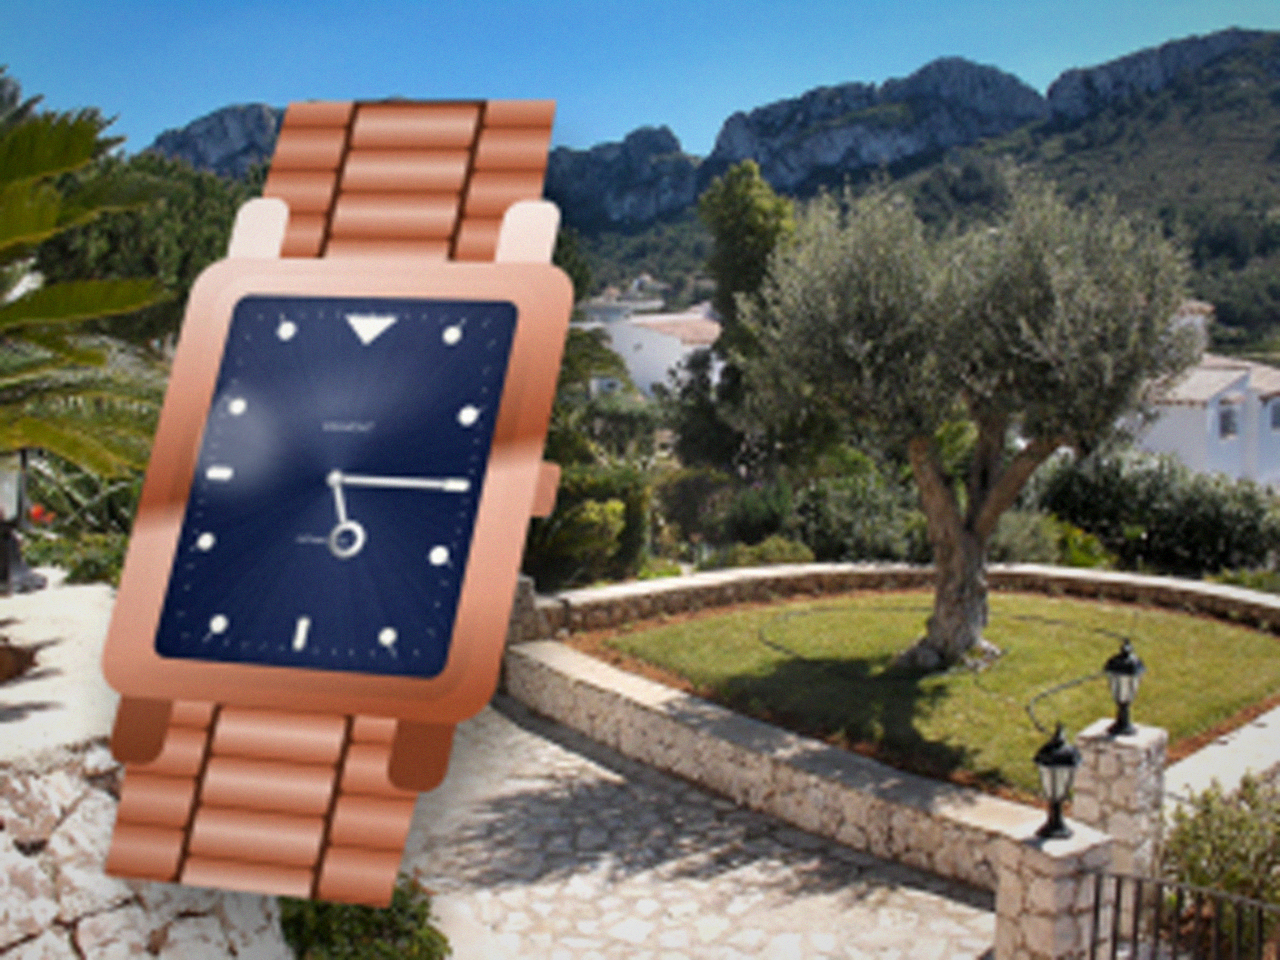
5:15
